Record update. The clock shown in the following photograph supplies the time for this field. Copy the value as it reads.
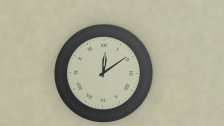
12:09
